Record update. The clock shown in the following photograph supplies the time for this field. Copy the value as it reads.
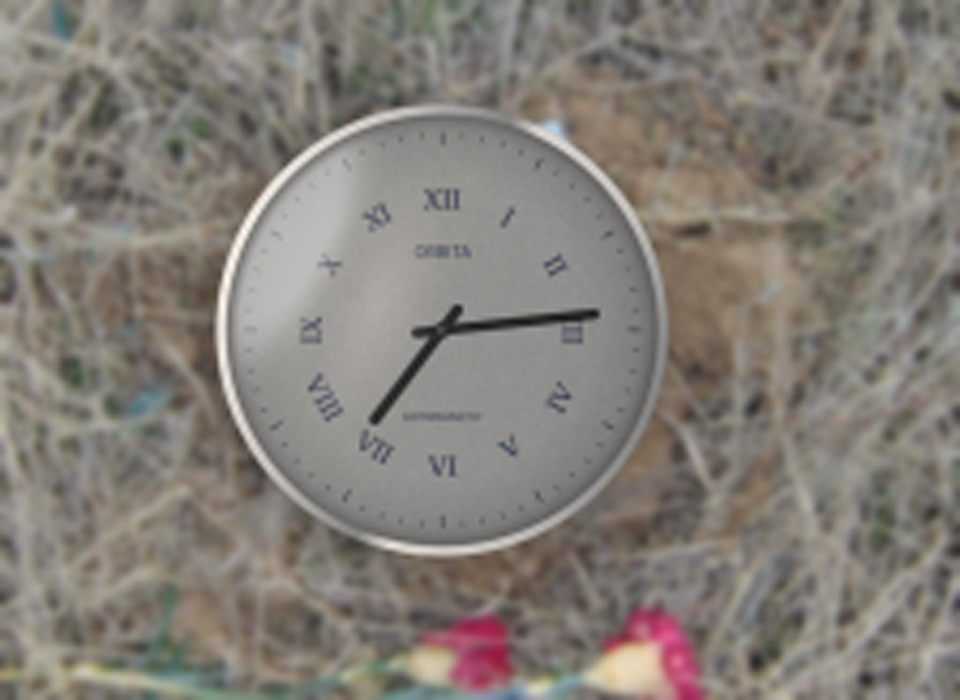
7:14
